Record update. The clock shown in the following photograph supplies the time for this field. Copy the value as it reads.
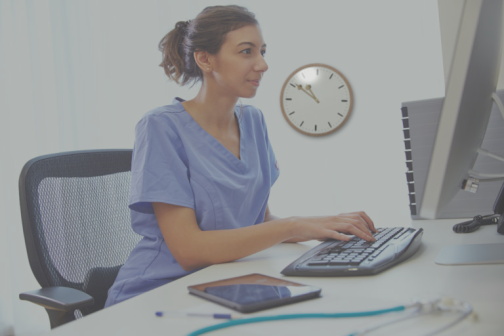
10:51
